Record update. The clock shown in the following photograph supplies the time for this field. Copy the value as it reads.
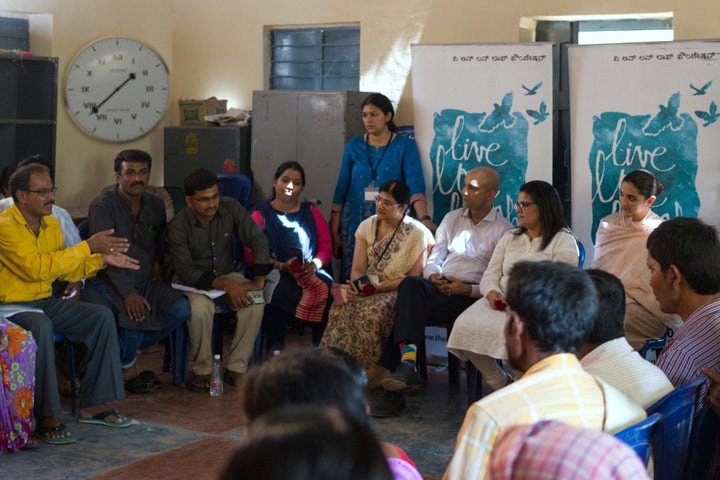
1:38
